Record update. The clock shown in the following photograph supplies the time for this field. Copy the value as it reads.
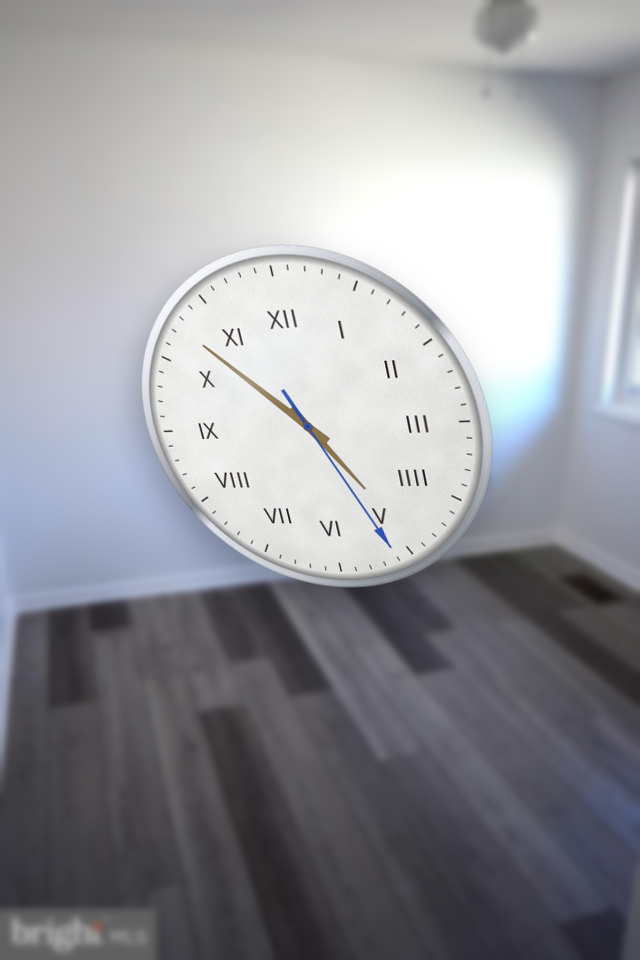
4:52:26
